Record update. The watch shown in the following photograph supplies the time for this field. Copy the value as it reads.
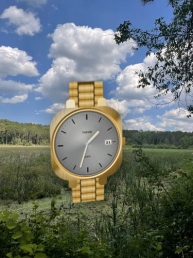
1:33
